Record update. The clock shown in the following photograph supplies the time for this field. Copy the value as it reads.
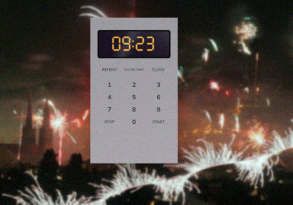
9:23
